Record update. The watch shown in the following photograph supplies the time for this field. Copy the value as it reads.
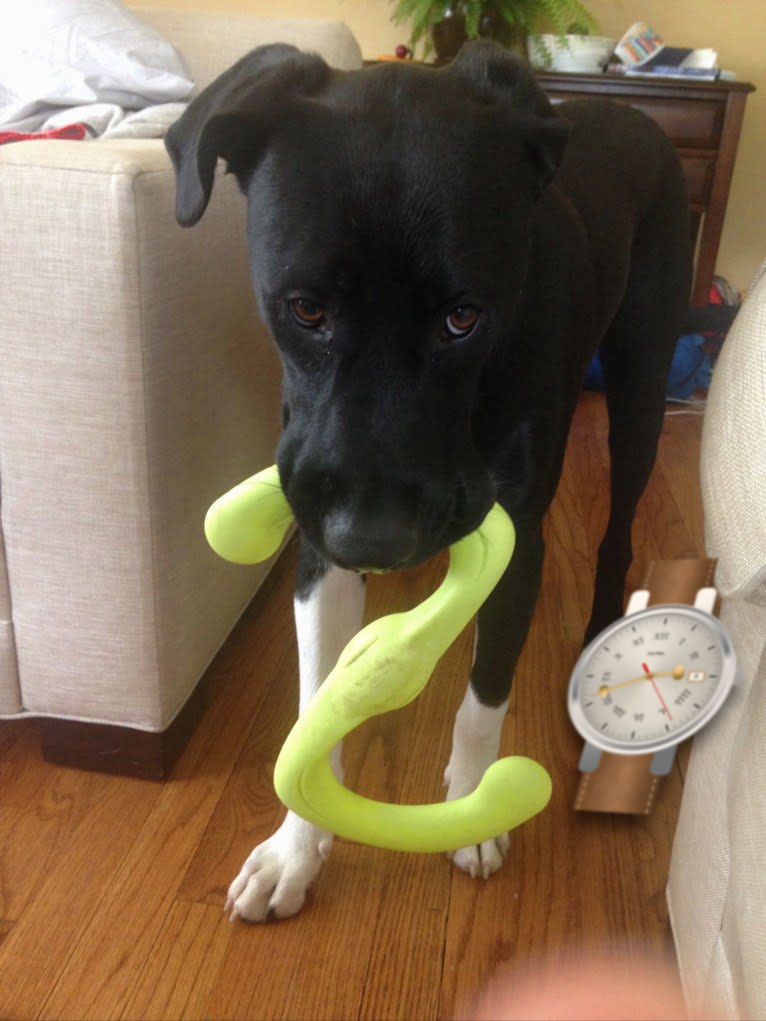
2:41:24
